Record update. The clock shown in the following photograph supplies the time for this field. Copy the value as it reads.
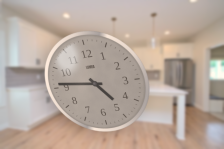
4:46
